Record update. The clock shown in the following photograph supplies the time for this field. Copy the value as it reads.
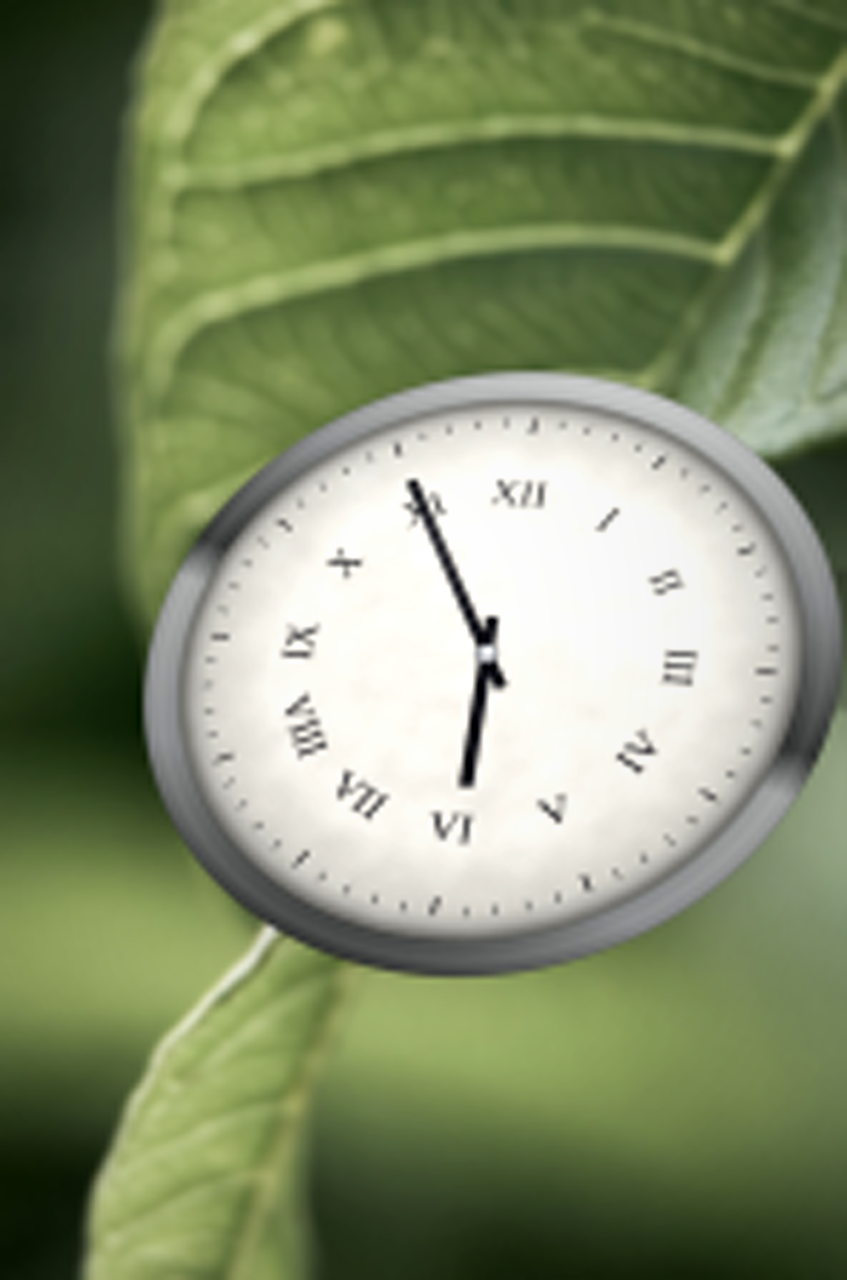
5:55
